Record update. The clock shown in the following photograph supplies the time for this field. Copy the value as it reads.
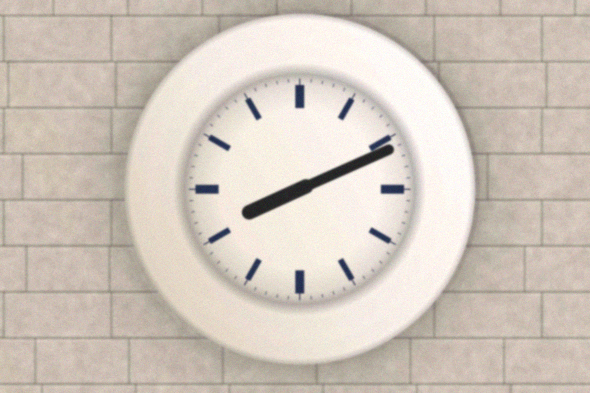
8:11
